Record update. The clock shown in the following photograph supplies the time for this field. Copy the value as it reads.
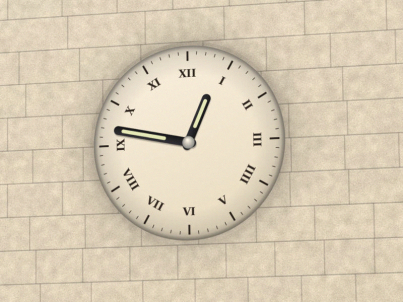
12:47
